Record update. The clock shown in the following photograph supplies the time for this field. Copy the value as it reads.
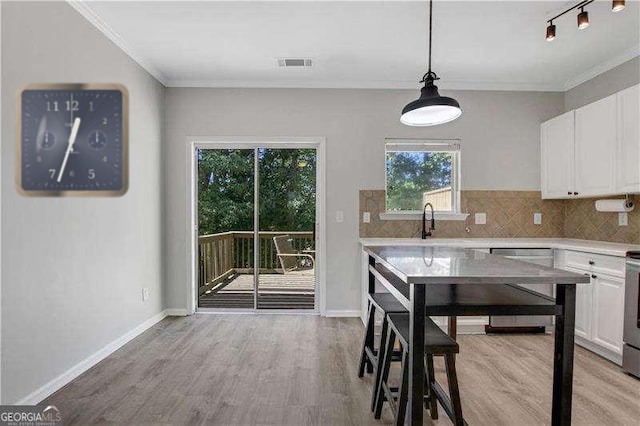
12:33
